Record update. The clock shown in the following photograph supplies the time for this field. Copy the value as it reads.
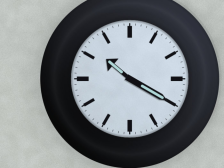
10:20
